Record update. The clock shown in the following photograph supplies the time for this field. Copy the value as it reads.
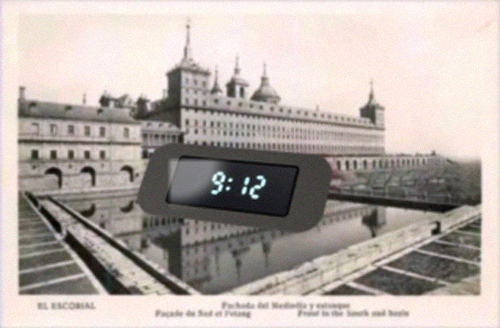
9:12
